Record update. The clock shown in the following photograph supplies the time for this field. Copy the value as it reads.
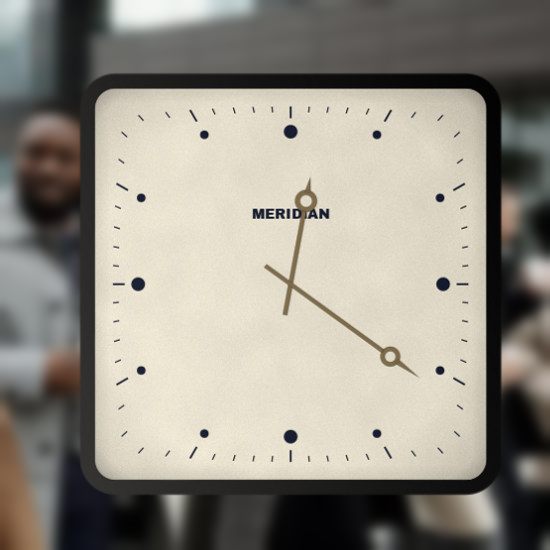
12:21
